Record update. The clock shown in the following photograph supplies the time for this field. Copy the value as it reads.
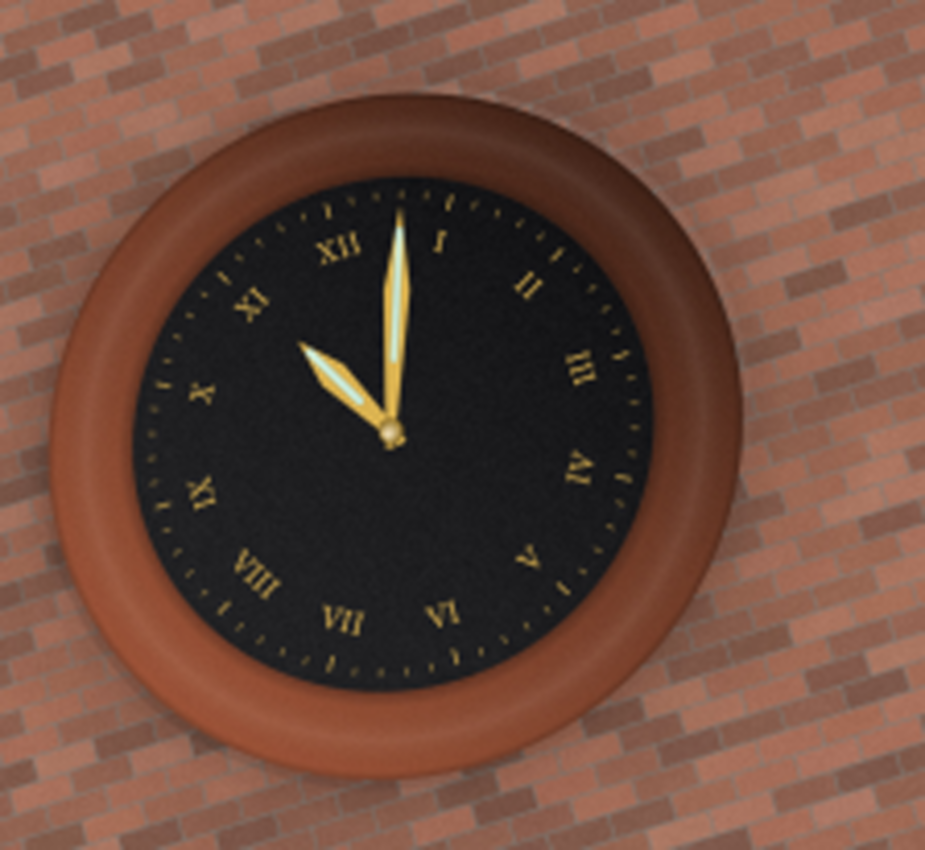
11:03
